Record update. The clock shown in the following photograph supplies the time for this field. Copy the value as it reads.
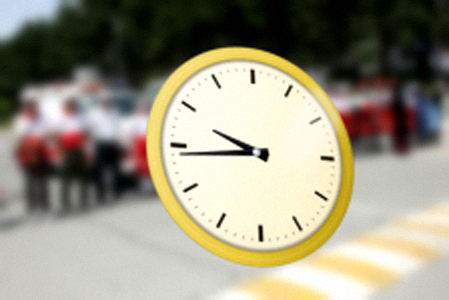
9:44
